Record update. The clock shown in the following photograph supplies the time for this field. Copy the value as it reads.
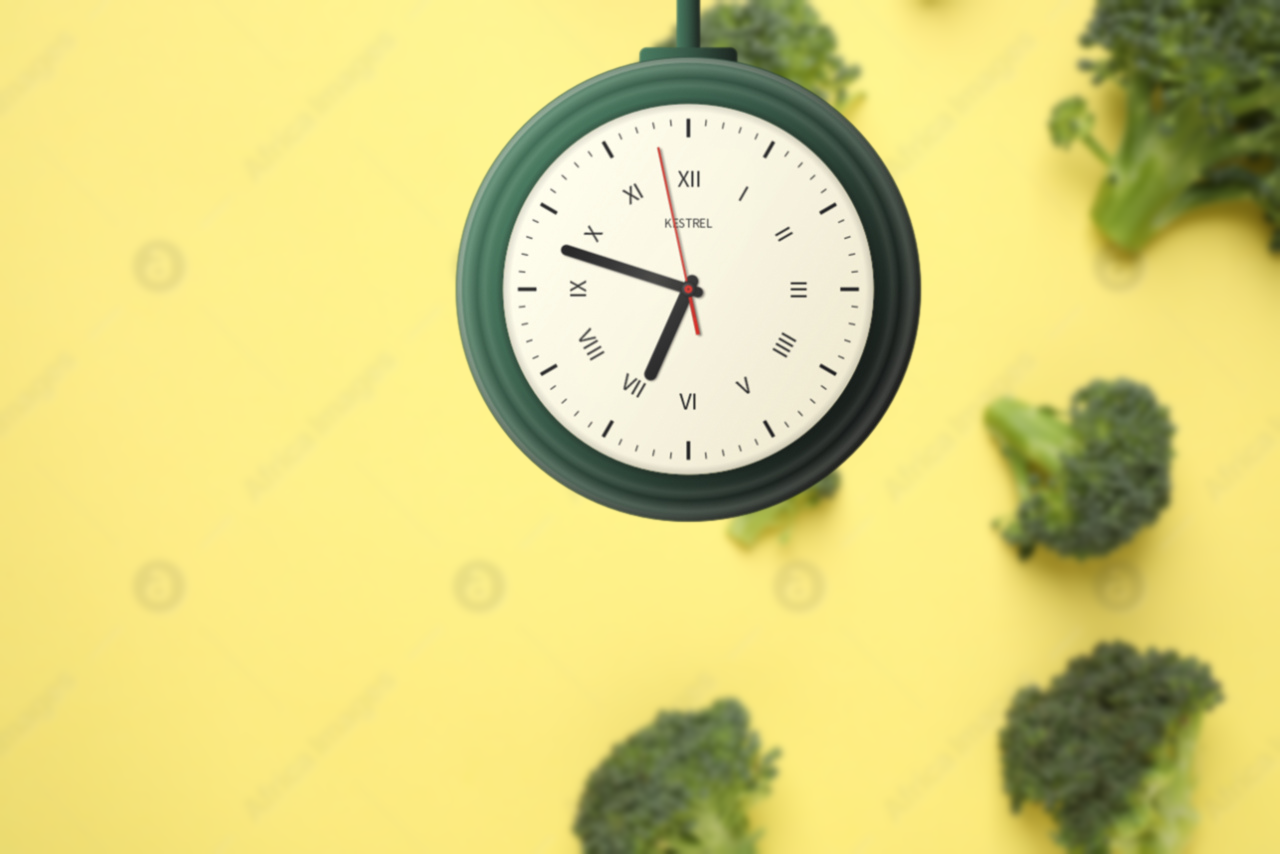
6:47:58
